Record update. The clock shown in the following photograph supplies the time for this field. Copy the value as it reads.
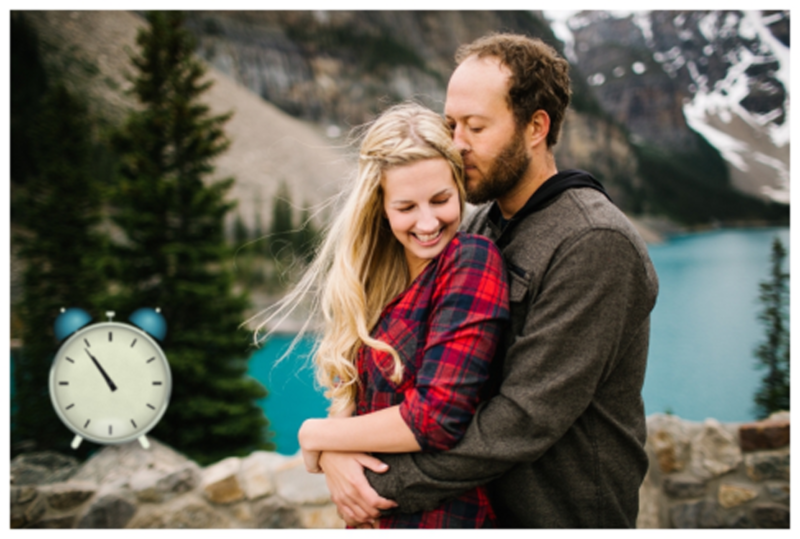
10:54
